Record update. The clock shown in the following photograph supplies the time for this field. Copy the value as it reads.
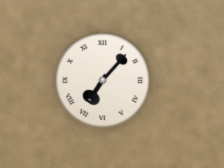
7:07
